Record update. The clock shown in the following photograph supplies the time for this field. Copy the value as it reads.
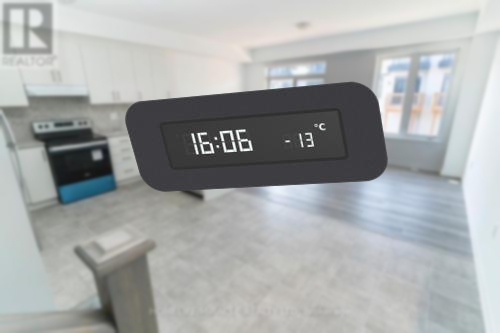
16:06
